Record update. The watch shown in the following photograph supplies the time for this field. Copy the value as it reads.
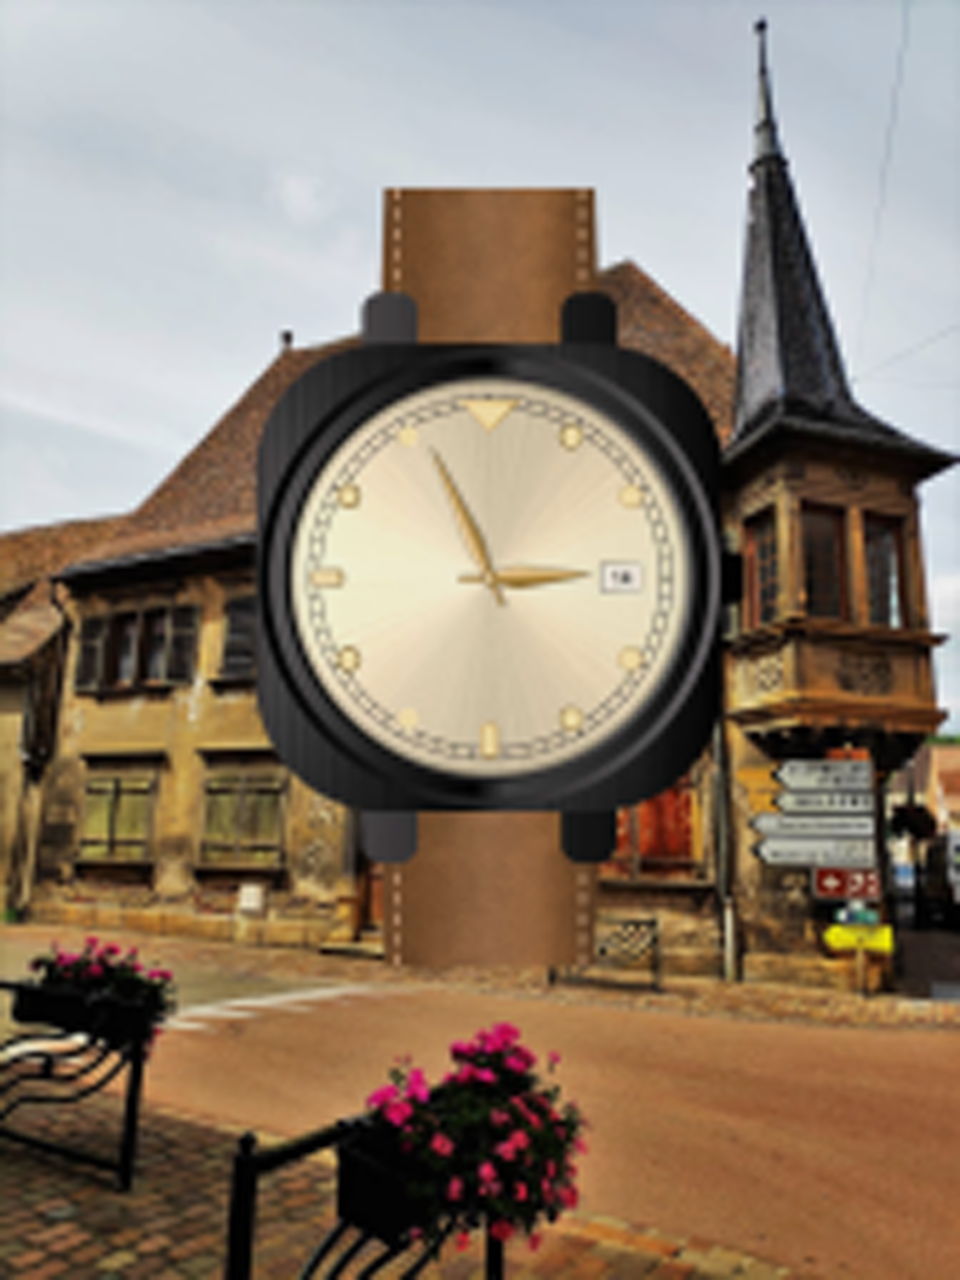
2:56
